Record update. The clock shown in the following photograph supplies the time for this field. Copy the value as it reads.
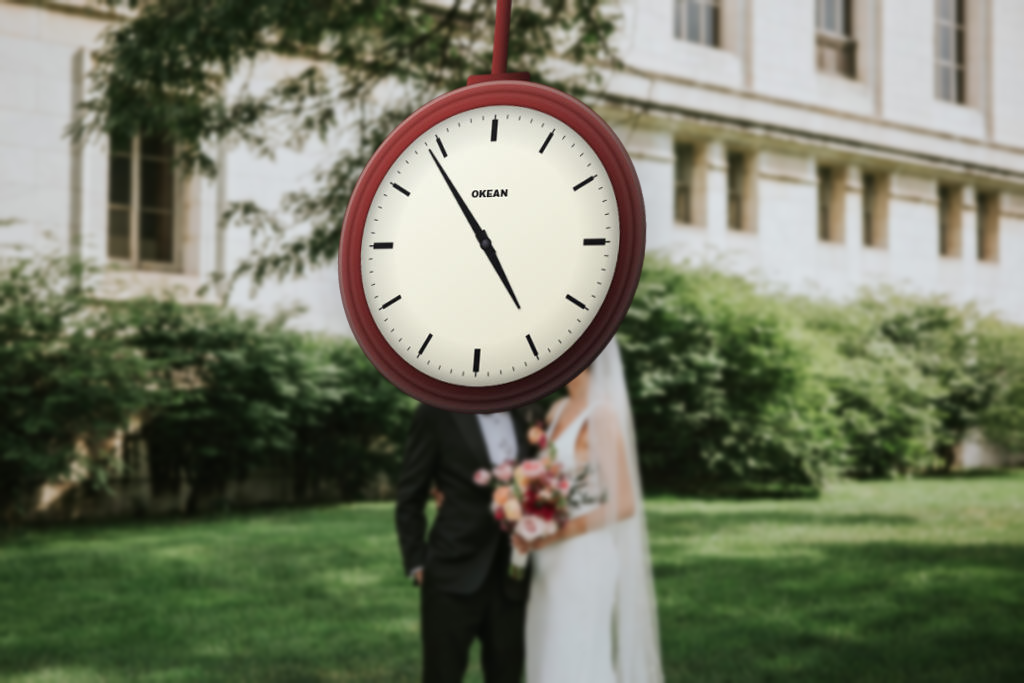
4:54
